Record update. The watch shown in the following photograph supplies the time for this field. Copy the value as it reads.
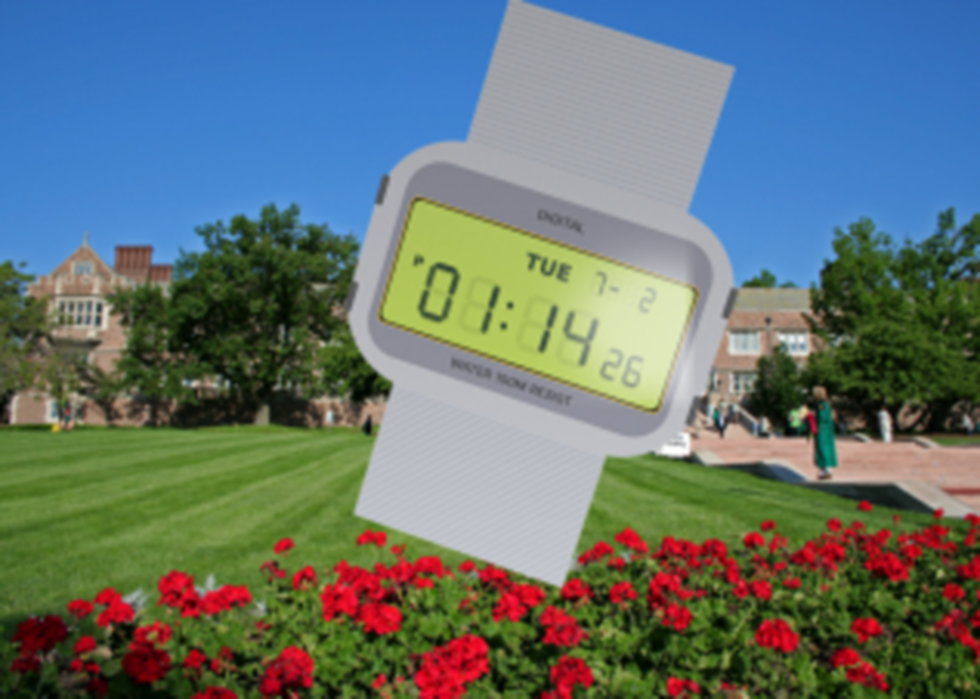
1:14:26
